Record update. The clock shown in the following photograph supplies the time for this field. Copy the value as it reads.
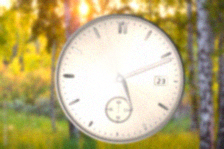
5:11
